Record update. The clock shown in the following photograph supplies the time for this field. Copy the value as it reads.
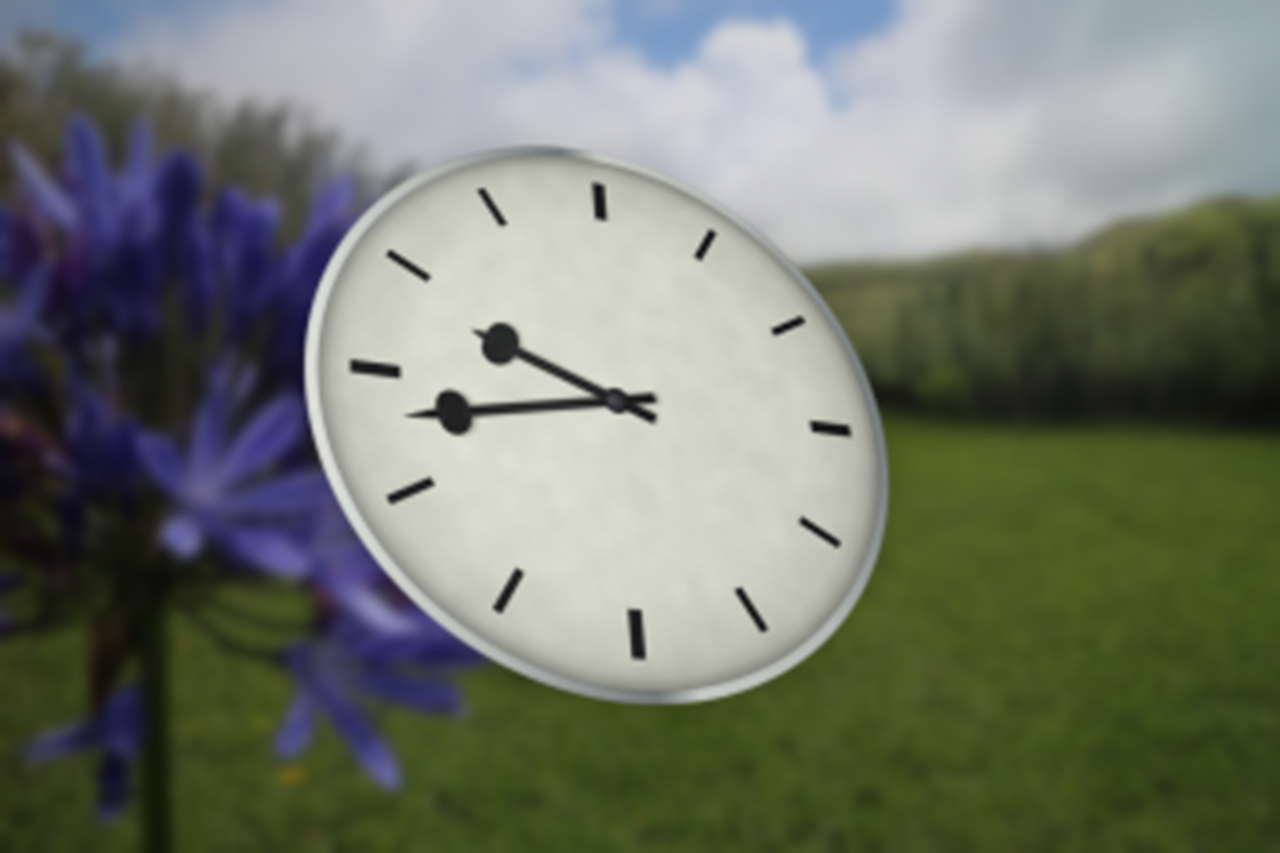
9:43
